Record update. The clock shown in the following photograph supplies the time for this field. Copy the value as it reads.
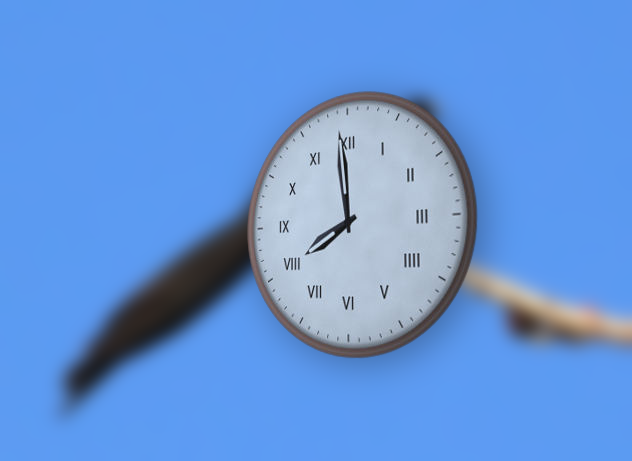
7:59
